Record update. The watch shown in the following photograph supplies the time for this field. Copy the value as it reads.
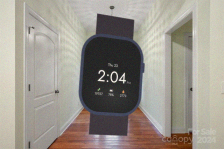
2:04
